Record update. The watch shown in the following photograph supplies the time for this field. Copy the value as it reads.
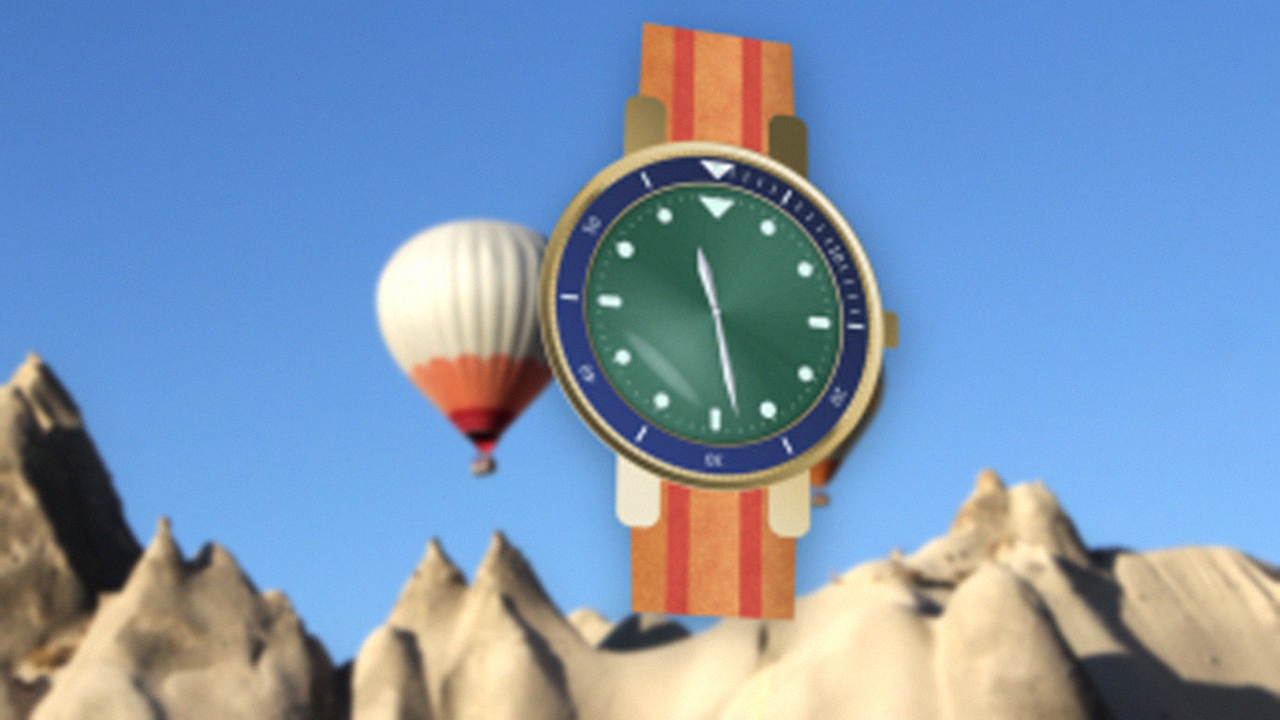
11:28
